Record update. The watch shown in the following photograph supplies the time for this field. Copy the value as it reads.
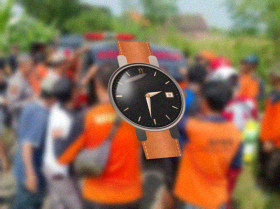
2:31
